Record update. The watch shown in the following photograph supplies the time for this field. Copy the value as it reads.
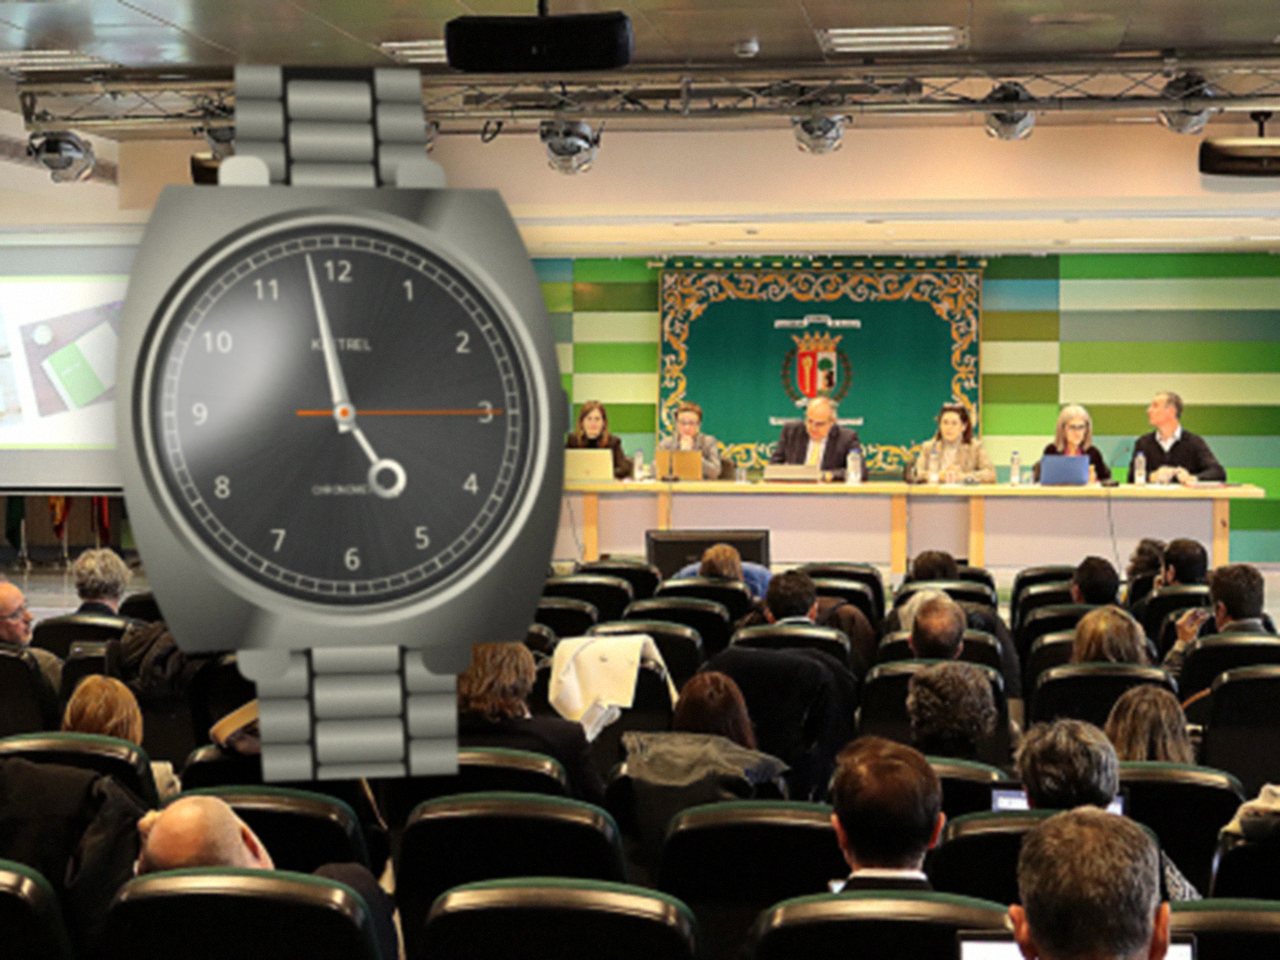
4:58:15
